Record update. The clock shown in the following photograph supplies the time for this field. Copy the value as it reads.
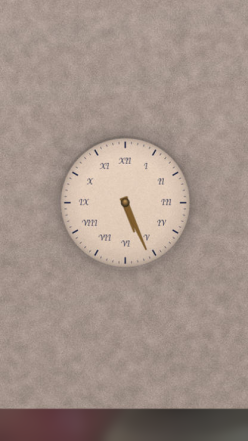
5:26
